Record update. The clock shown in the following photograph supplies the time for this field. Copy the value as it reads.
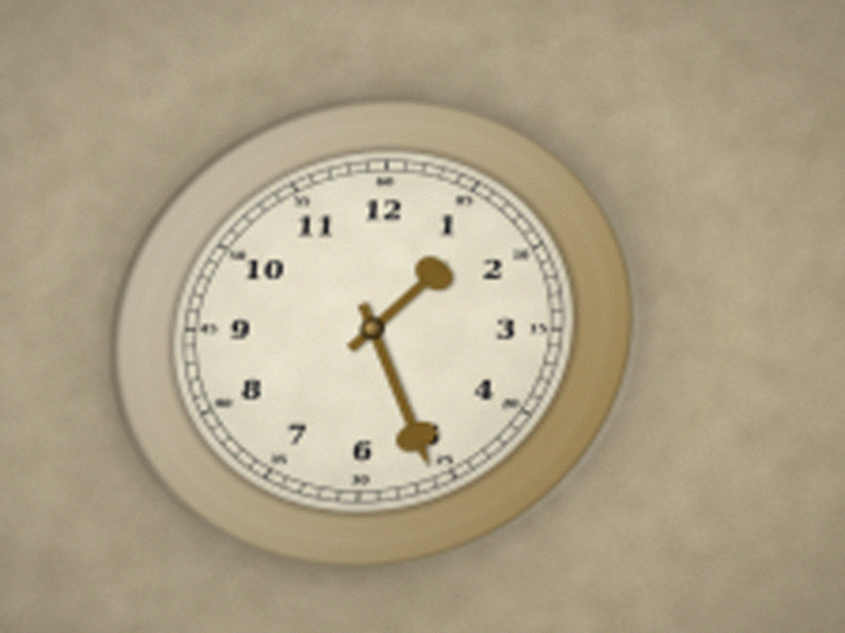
1:26
